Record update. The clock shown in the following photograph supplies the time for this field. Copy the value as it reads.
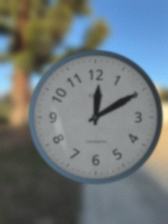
12:10
